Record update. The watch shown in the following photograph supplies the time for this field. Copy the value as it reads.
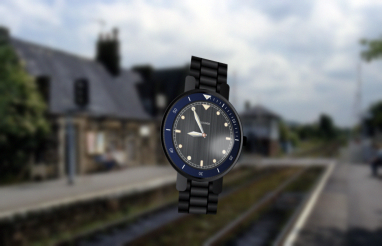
8:55
